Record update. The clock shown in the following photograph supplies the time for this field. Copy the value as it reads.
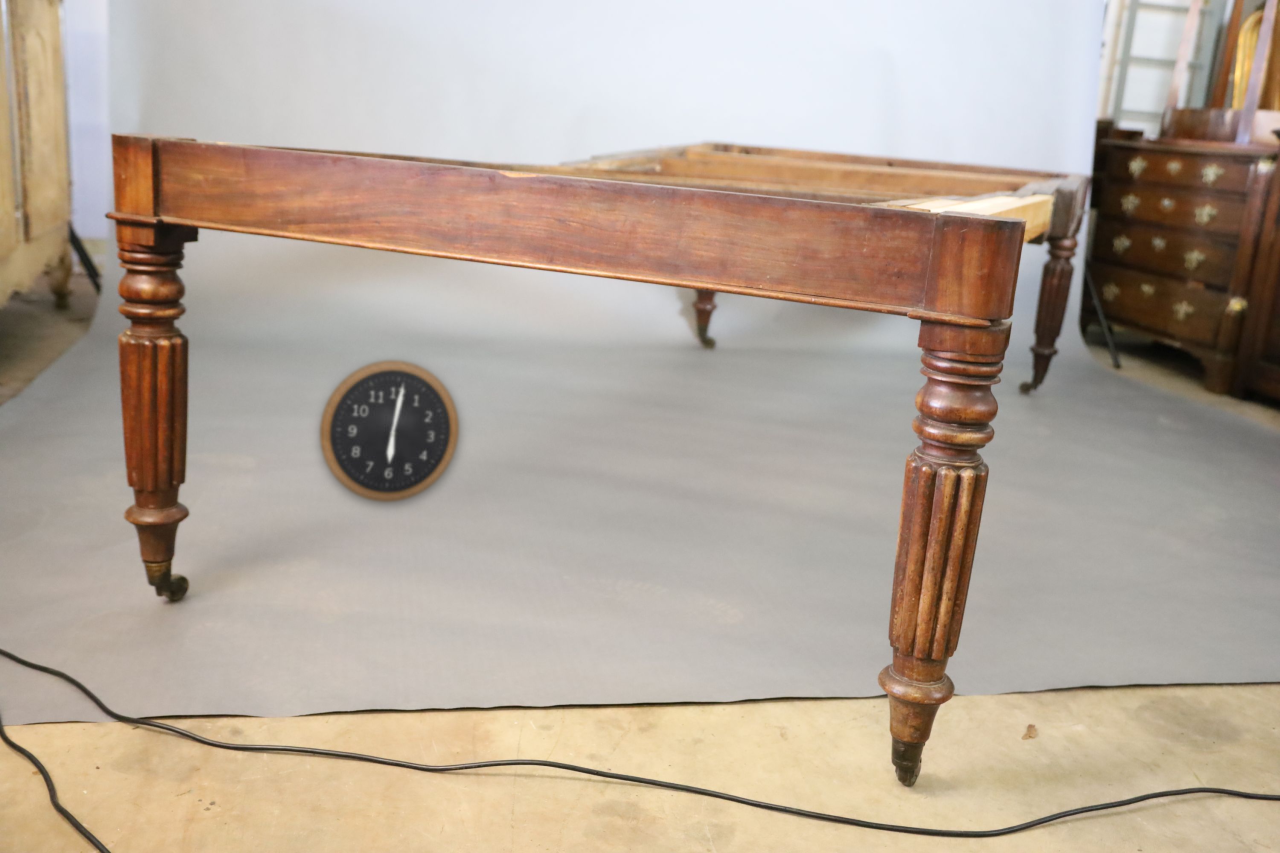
6:01
